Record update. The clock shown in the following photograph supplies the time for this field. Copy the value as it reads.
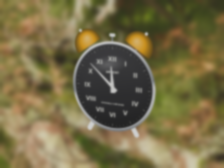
11:52
